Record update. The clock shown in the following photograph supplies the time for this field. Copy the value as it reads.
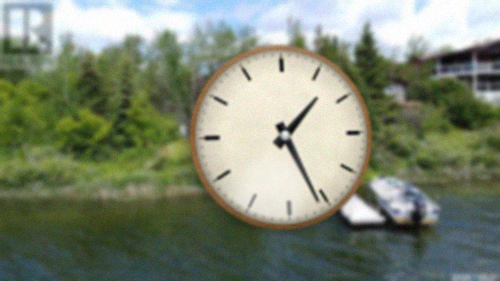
1:26
